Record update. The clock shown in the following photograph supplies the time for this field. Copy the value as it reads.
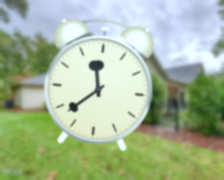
11:38
